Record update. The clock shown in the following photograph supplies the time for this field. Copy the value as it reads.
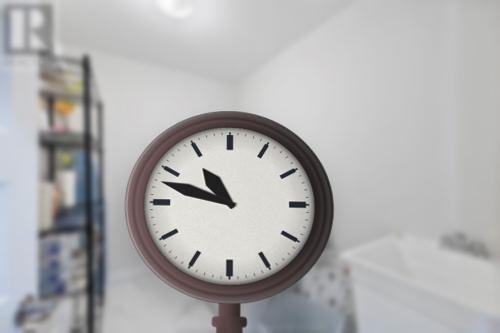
10:48
